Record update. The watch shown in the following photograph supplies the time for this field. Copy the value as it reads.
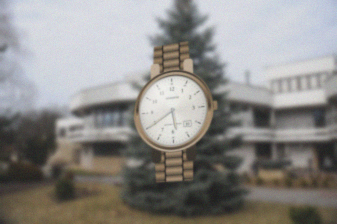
5:40
